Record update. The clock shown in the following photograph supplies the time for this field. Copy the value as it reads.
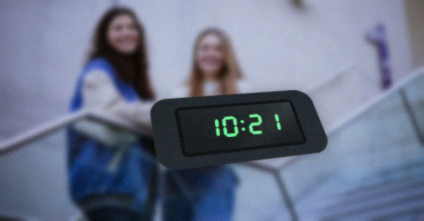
10:21
